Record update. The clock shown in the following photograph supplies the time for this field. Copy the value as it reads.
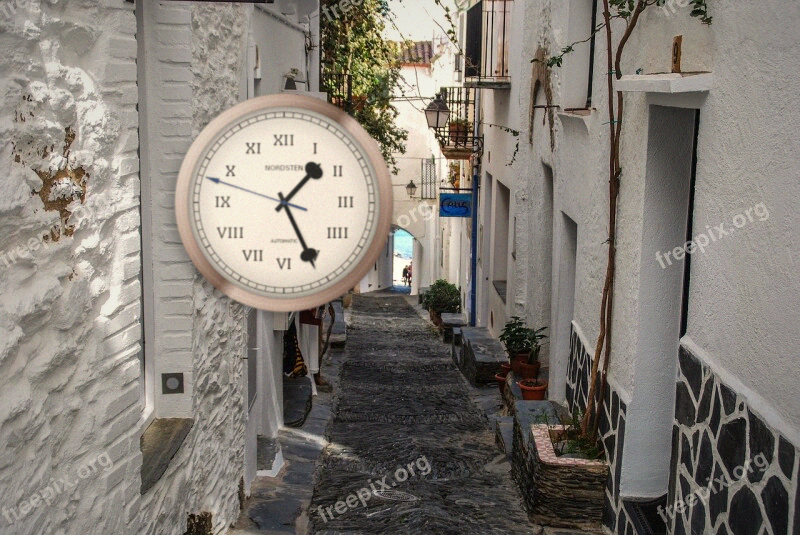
1:25:48
